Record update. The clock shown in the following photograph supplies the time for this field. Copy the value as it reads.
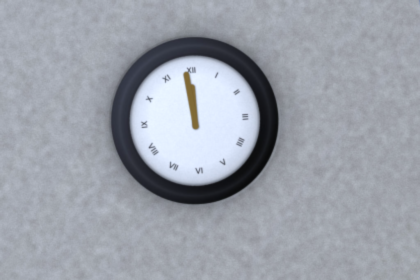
11:59
